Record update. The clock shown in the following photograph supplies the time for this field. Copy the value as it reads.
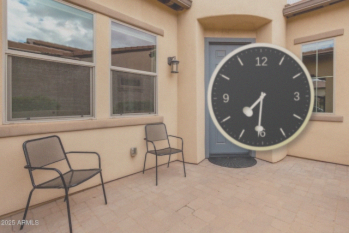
7:31
